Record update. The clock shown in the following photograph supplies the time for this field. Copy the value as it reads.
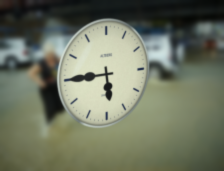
5:45
